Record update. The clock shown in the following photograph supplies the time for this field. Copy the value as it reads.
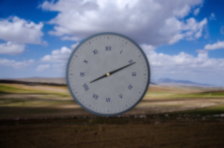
8:11
